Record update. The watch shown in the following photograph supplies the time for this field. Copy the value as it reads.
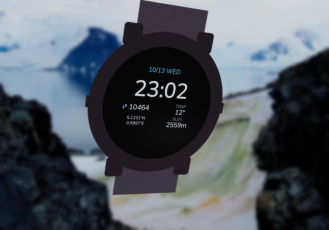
23:02
